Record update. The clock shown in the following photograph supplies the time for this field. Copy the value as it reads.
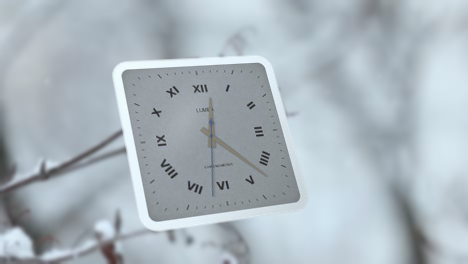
12:22:32
